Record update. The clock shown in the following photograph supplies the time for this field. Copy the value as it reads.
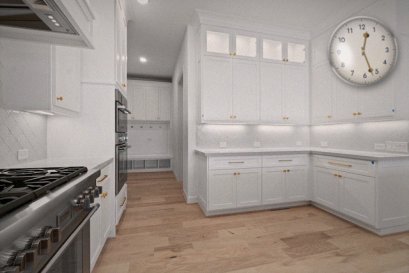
12:27
